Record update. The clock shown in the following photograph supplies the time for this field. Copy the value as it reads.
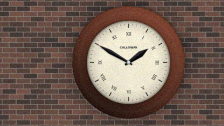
1:50
